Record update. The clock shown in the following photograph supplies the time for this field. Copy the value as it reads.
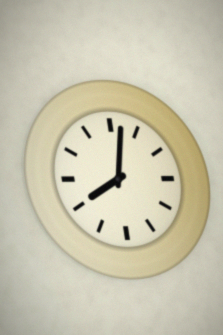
8:02
